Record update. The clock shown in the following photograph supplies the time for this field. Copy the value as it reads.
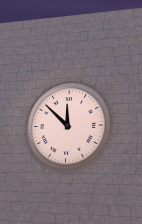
11:52
